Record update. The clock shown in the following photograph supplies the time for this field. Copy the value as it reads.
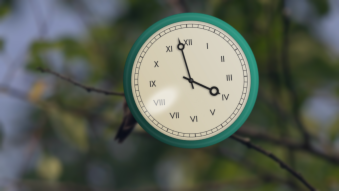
3:58
